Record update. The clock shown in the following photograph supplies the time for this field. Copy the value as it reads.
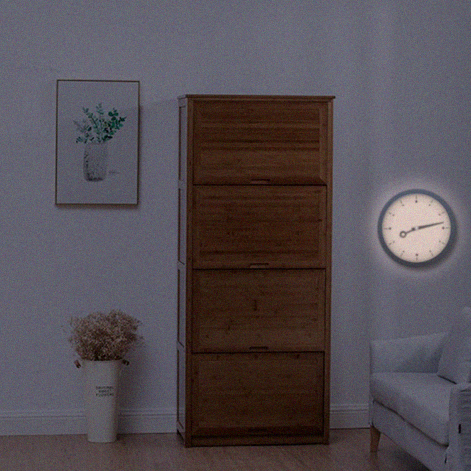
8:13
